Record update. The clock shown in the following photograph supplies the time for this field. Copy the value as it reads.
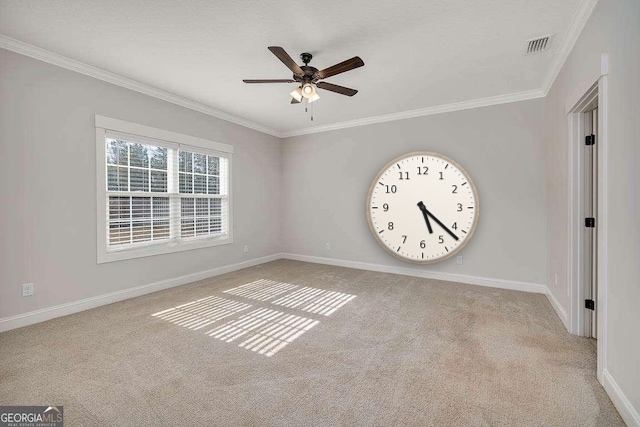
5:22
